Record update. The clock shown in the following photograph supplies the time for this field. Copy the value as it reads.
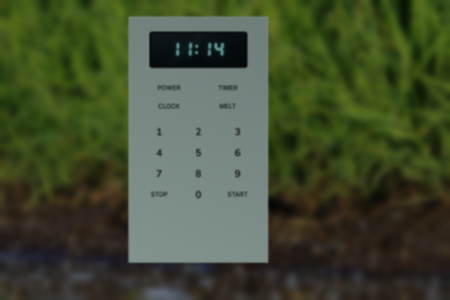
11:14
